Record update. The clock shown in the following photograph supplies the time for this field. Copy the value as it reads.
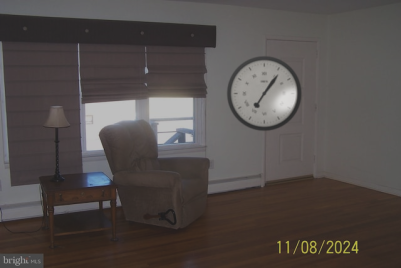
7:06
